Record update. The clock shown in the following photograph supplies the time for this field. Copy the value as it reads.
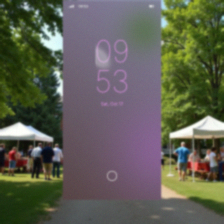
9:53
